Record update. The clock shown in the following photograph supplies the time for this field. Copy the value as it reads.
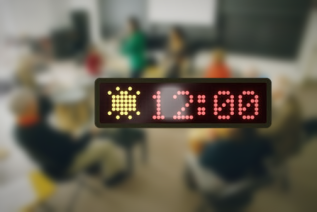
12:00
